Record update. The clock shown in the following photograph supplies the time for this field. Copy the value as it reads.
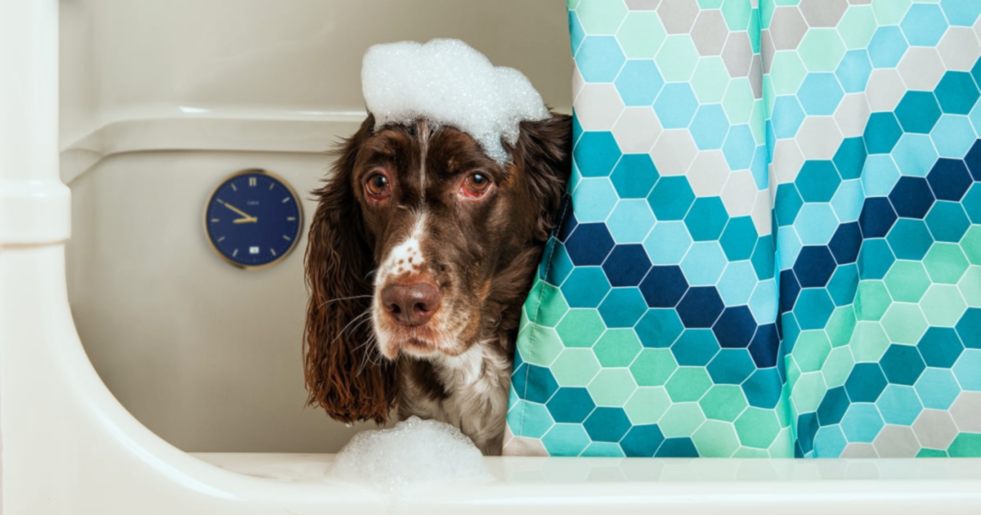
8:50
